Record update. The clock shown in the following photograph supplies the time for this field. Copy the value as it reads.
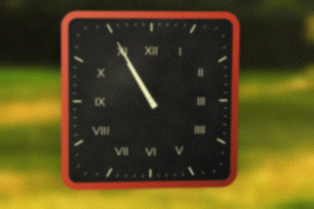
10:55
